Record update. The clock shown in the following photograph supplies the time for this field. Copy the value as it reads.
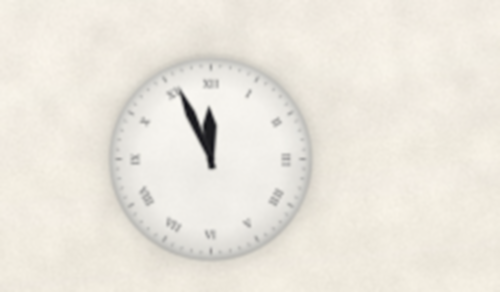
11:56
